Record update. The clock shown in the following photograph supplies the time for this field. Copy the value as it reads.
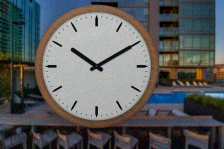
10:10
